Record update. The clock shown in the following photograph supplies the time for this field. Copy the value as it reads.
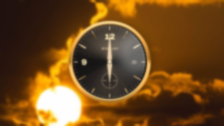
6:00
